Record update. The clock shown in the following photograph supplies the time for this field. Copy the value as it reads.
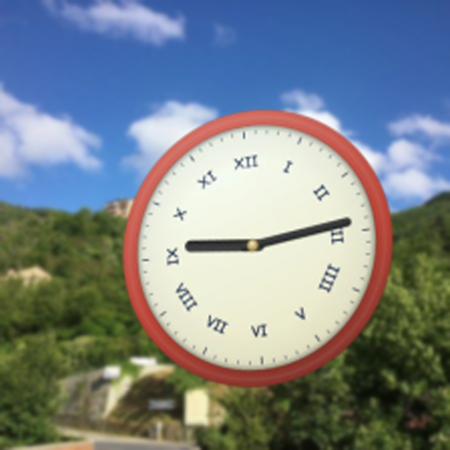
9:14
